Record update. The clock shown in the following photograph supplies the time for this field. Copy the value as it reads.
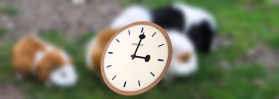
3:01
